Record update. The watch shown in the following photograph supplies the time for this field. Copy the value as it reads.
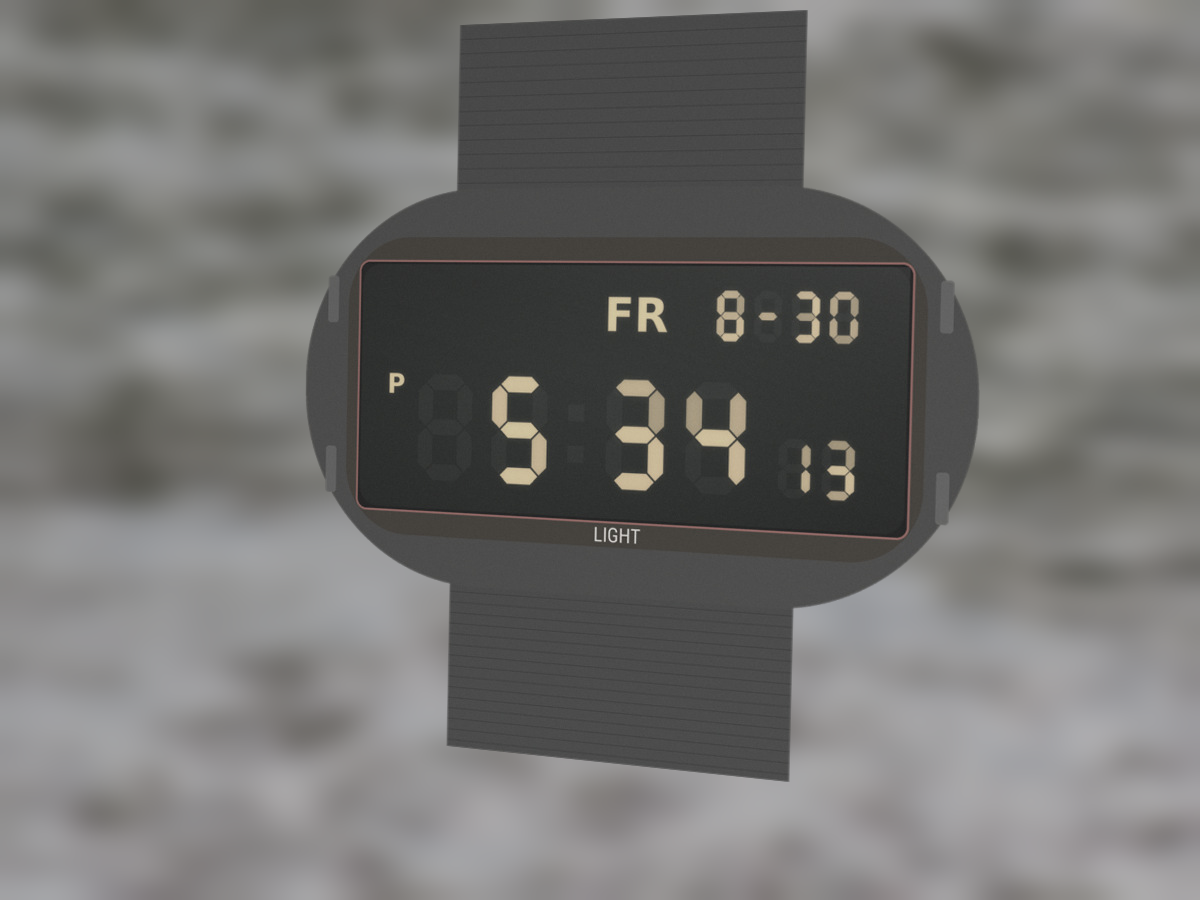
5:34:13
